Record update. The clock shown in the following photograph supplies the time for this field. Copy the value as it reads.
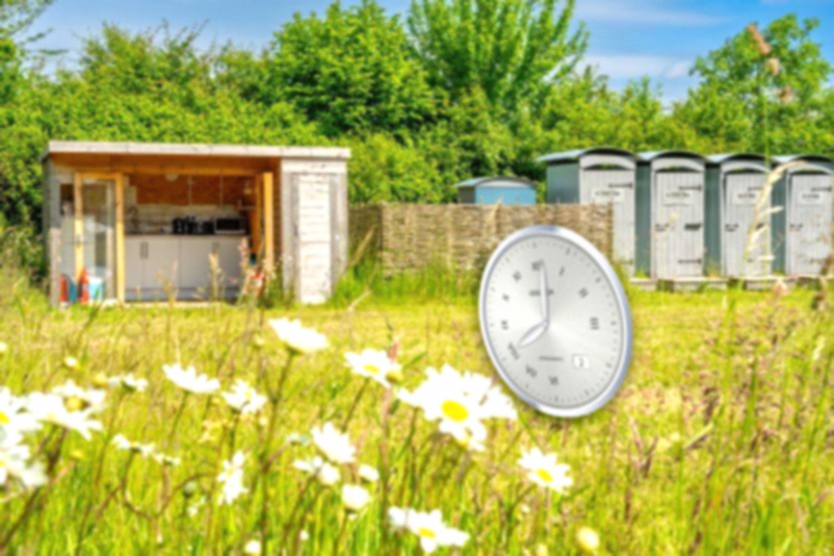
8:01
